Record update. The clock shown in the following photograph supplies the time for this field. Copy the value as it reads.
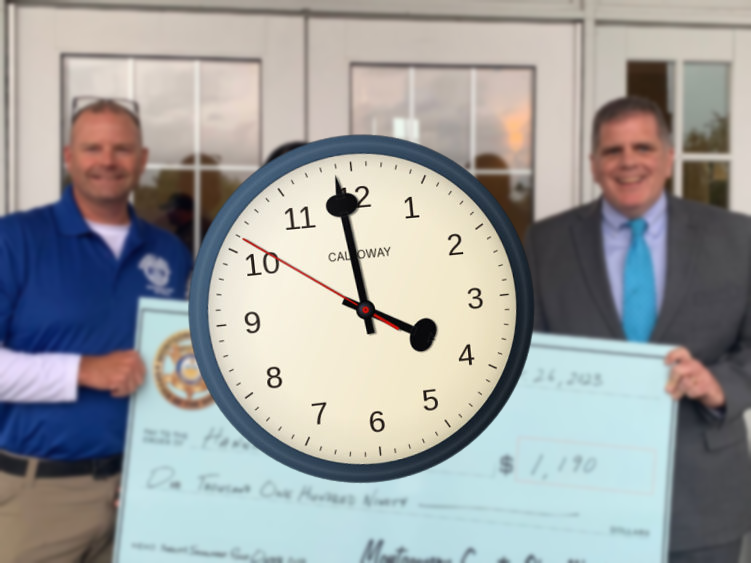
3:58:51
